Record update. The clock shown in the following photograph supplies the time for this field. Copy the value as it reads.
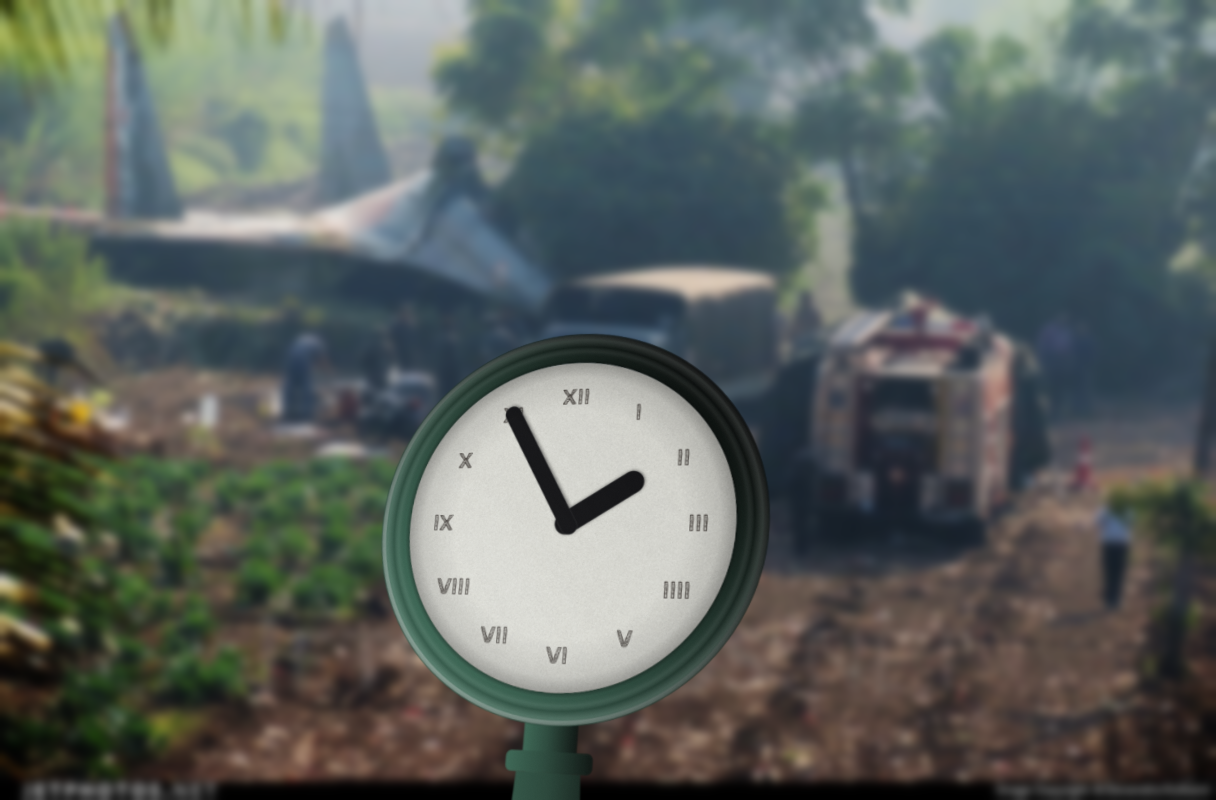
1:55
